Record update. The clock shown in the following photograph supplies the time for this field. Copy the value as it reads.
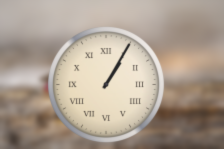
1:05
